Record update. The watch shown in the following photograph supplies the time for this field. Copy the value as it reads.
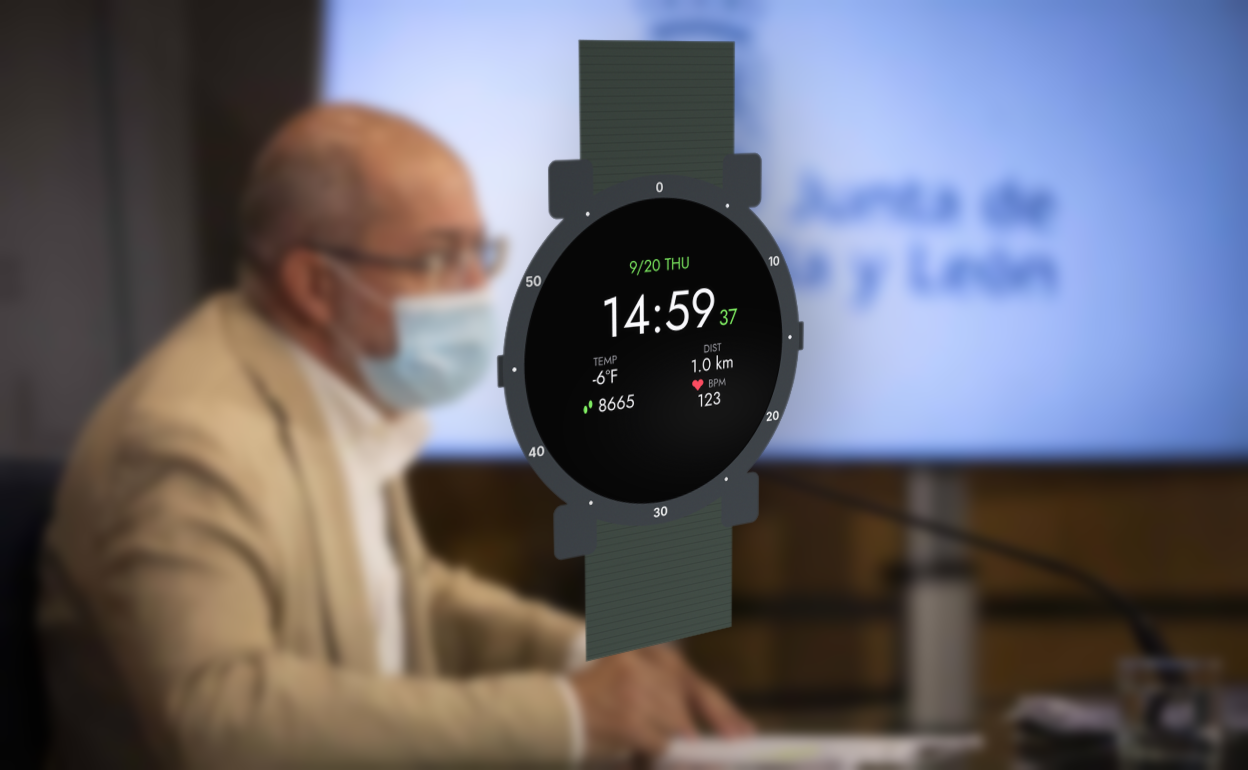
14:59:37
